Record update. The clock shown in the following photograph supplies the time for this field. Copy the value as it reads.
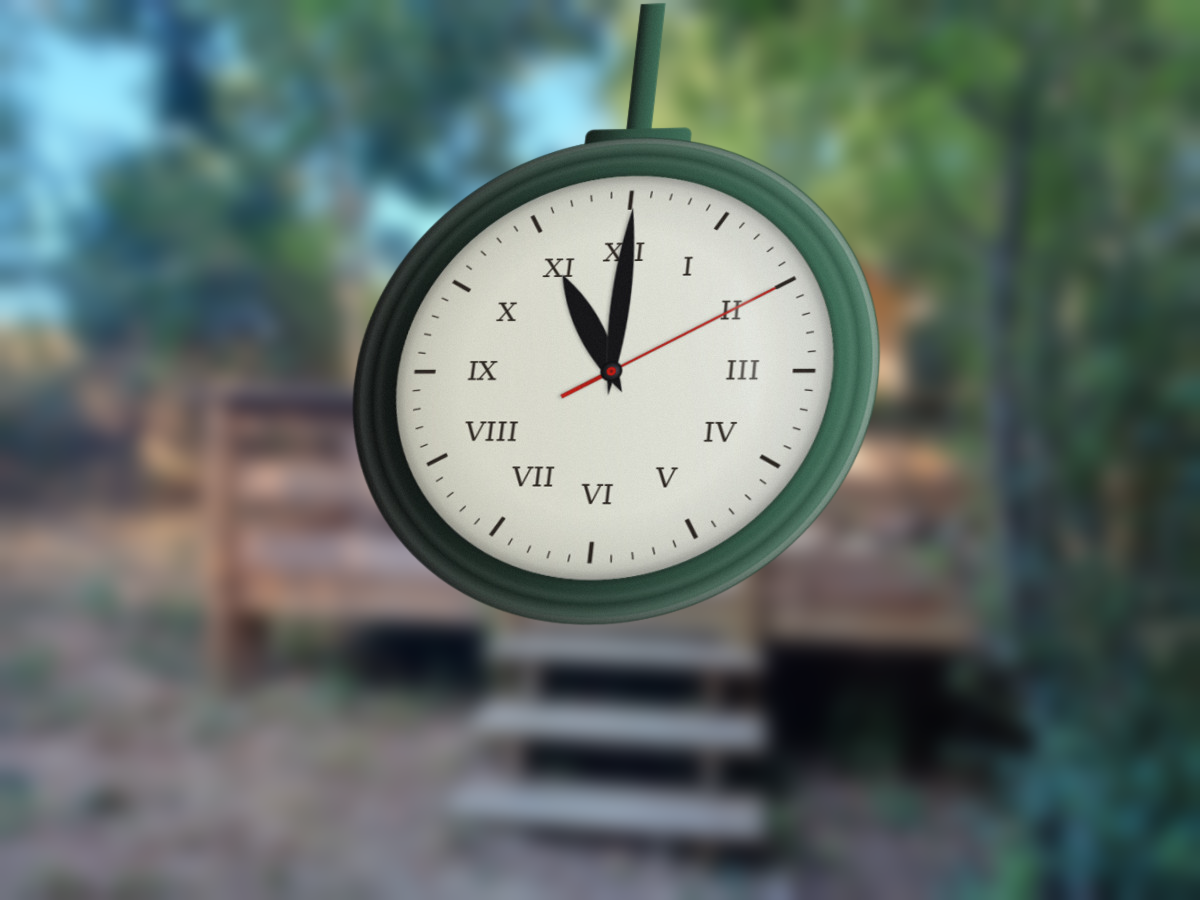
11:00:10
